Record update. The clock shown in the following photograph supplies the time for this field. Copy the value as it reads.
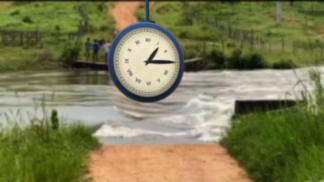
1:15
